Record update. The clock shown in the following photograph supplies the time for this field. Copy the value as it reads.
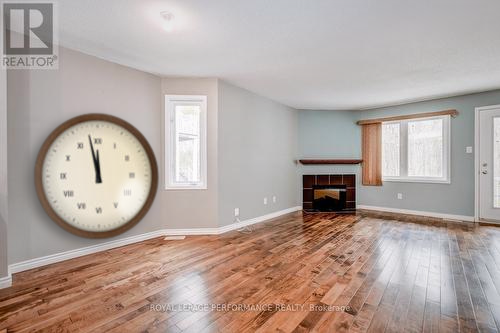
11:58
